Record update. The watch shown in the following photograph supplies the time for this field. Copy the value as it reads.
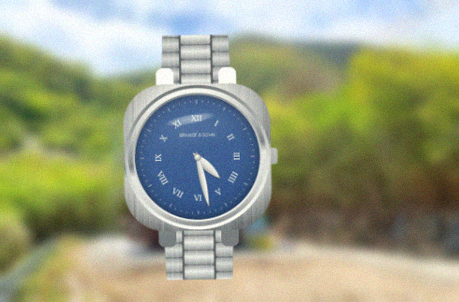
4:28
